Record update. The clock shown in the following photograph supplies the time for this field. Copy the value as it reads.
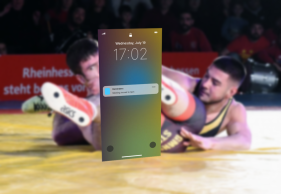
17:02
